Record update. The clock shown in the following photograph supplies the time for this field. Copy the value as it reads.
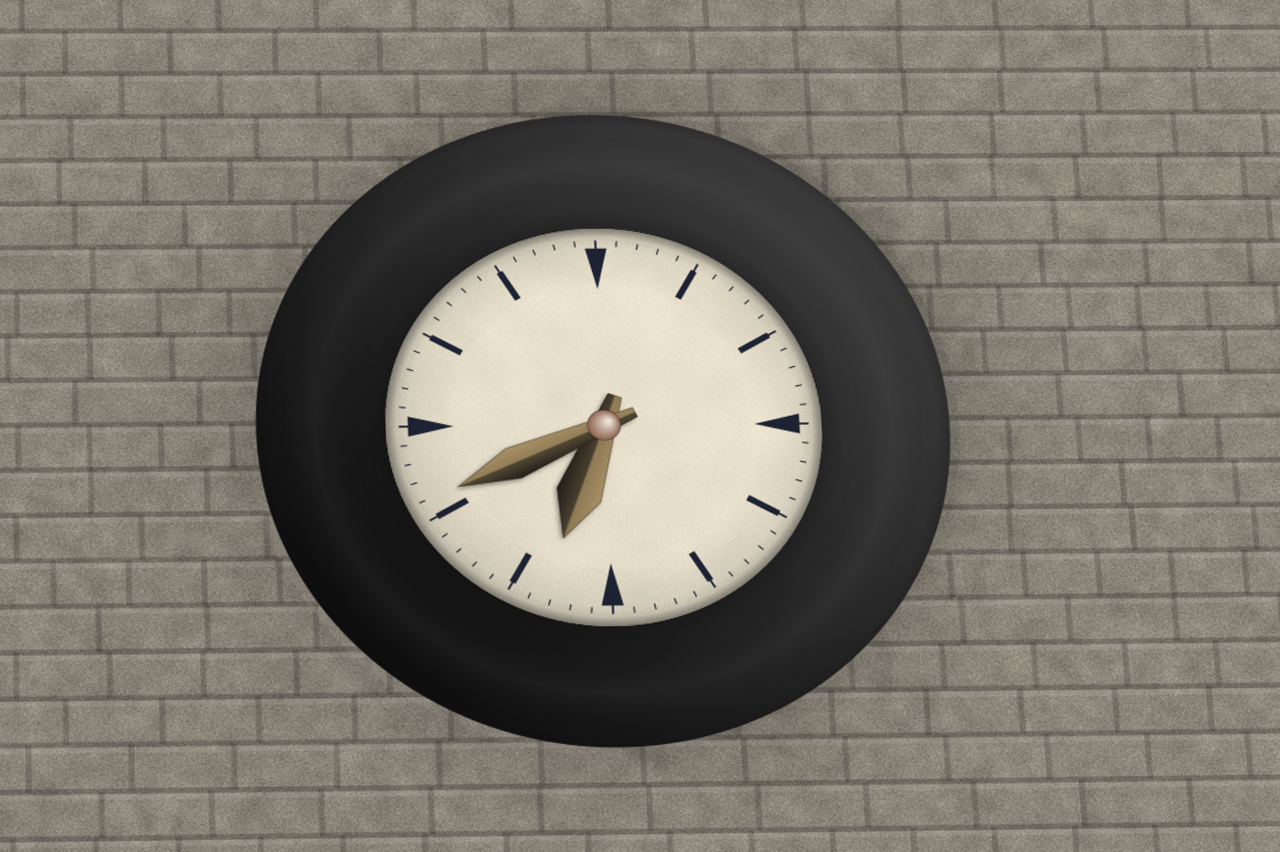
6:41
